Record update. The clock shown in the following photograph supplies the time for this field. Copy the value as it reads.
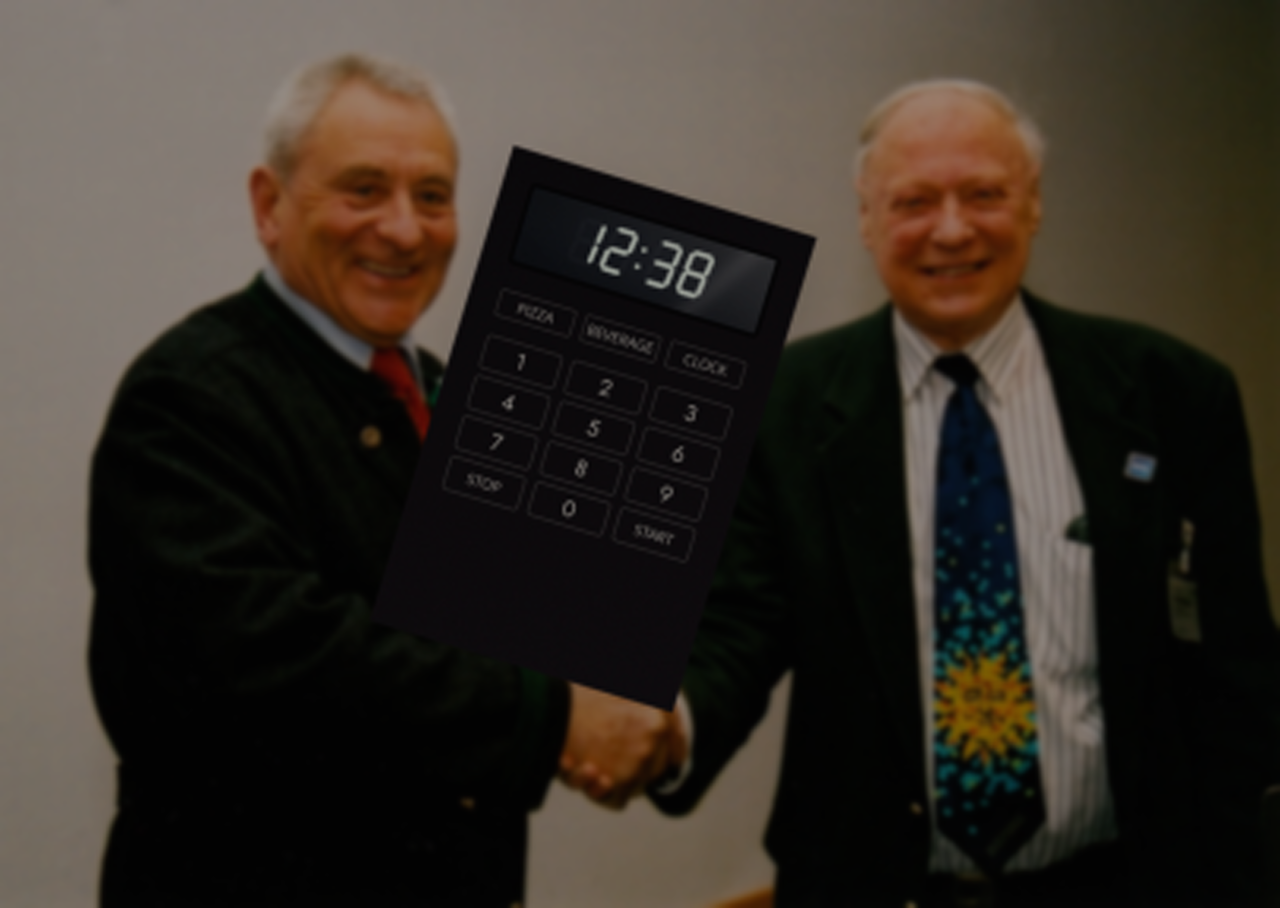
12:38
